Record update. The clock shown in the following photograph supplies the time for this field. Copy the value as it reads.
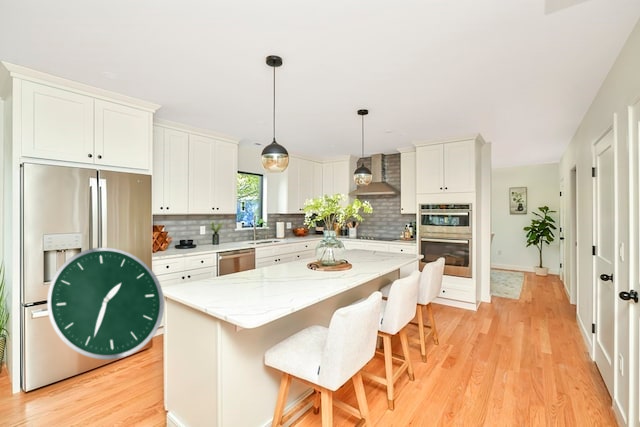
1:34
